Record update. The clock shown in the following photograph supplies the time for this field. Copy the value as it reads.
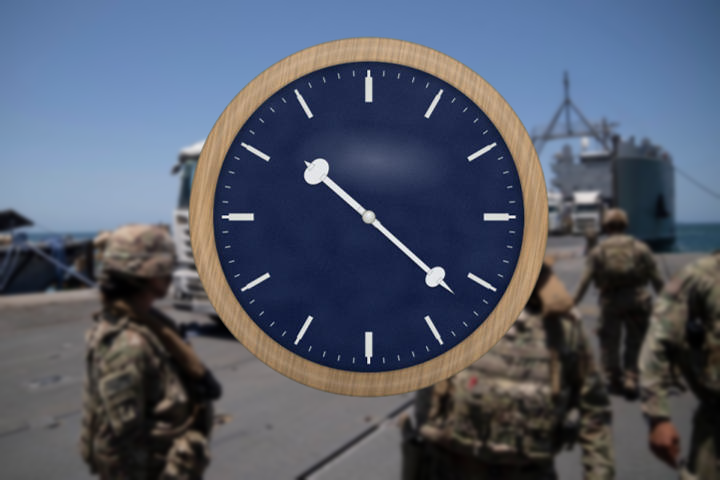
10:22
